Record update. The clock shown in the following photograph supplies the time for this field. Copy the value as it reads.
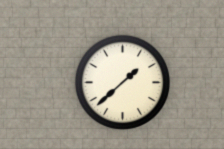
1:38
